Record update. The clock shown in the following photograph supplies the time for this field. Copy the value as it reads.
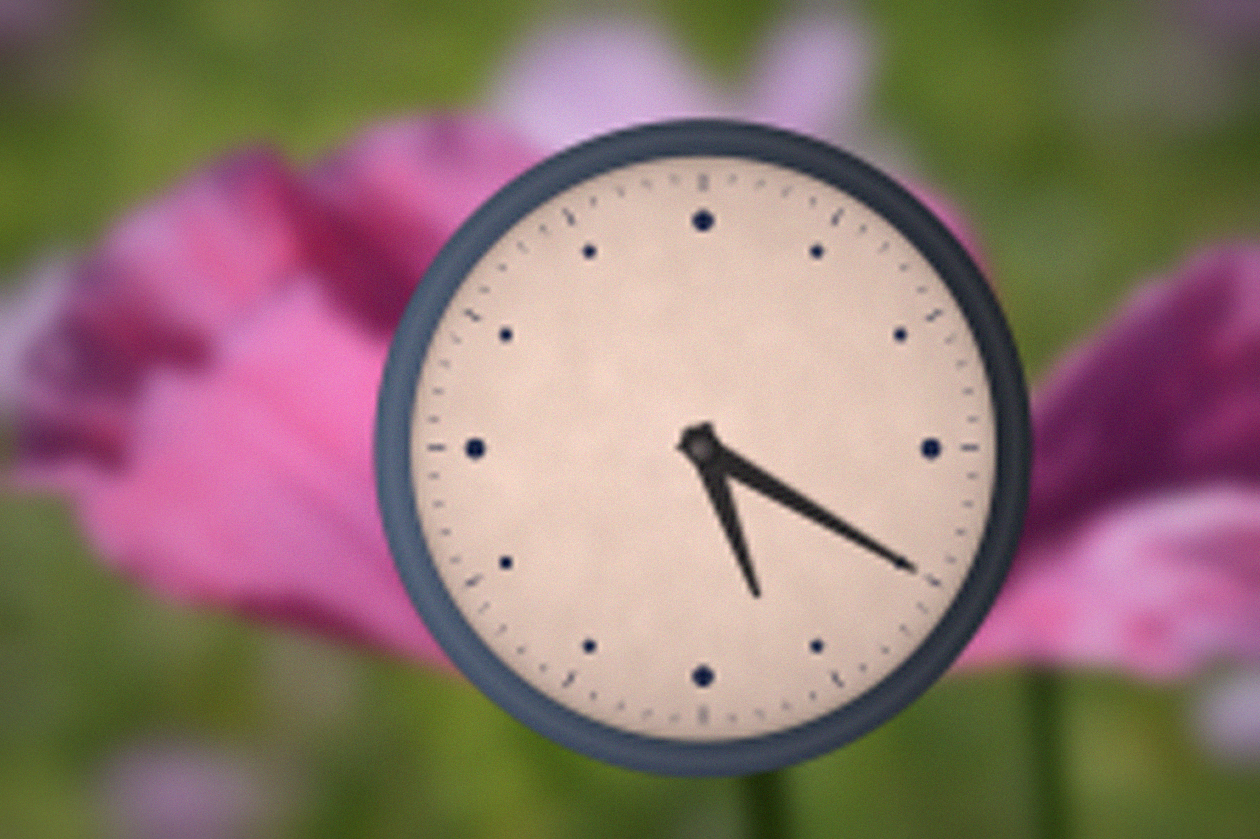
5:20
